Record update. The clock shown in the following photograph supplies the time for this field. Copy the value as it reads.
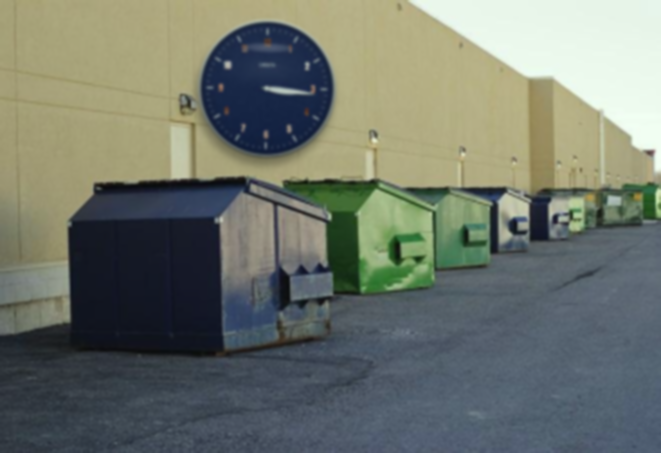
3:16
